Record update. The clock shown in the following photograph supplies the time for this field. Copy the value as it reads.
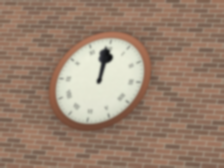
11:59
